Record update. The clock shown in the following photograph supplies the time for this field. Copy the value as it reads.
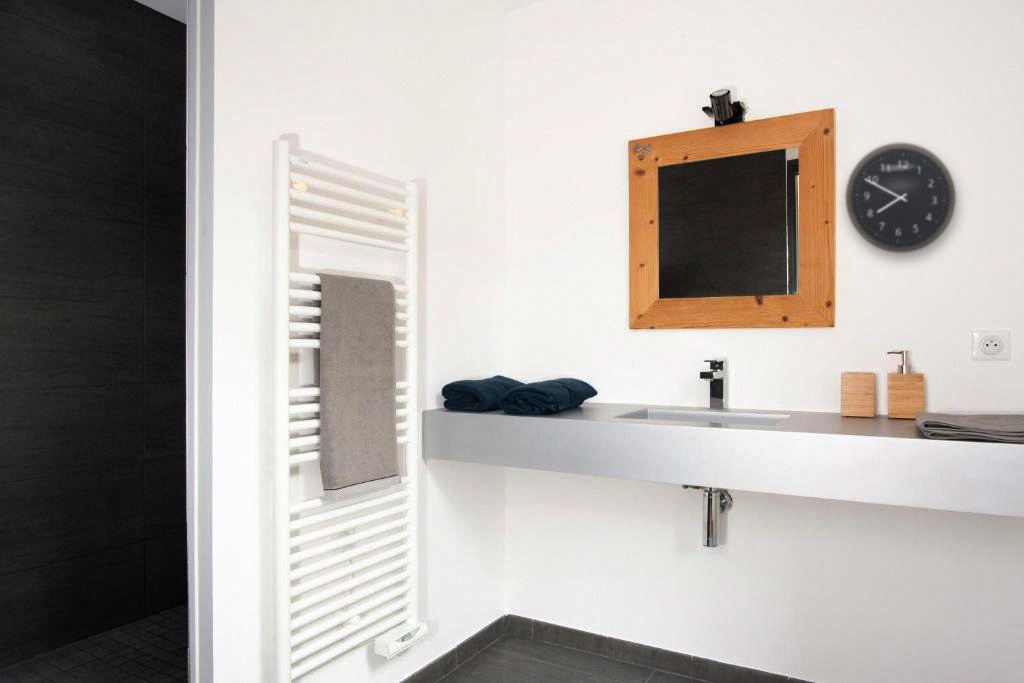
7:49
